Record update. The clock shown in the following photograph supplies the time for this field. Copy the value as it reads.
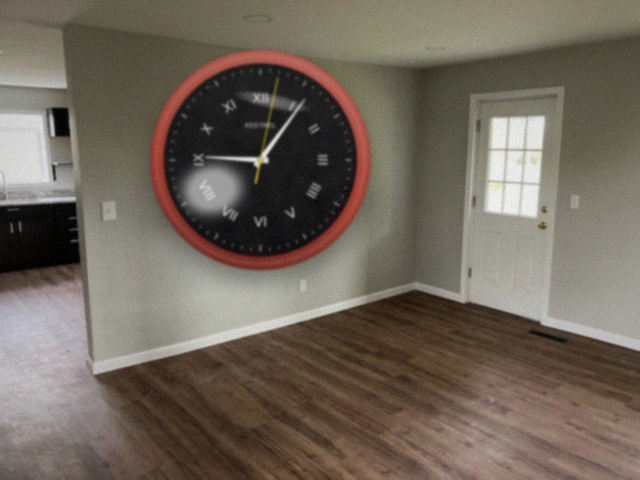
9:06:02
